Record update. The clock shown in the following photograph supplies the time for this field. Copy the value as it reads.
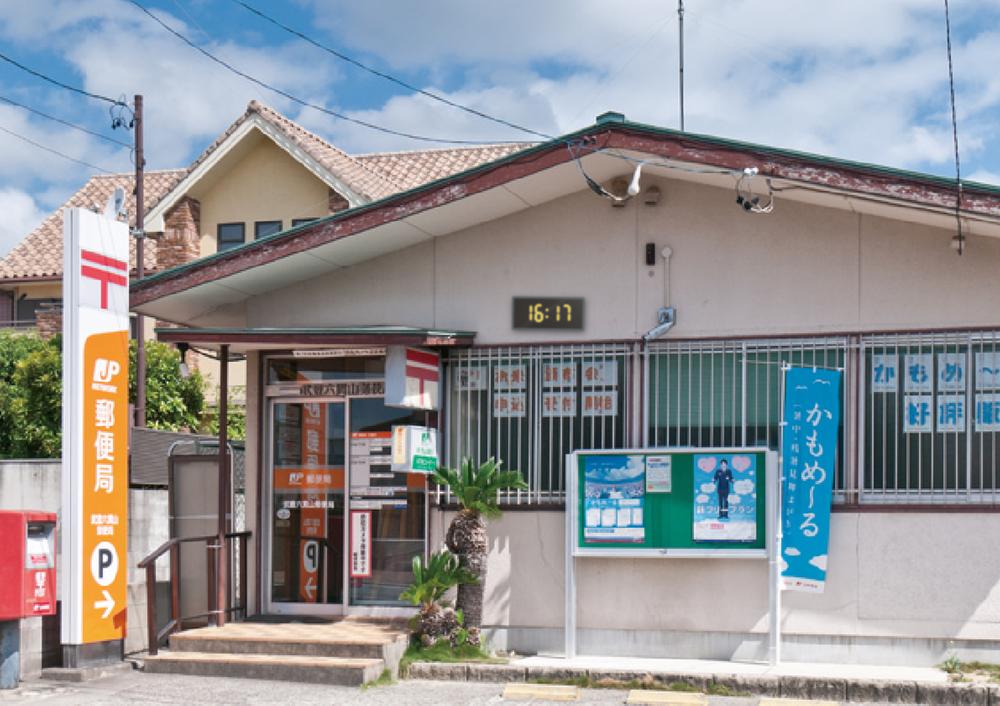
16:17
